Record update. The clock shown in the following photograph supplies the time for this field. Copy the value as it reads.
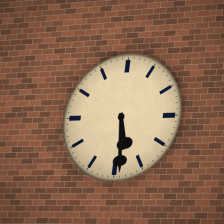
5:29
